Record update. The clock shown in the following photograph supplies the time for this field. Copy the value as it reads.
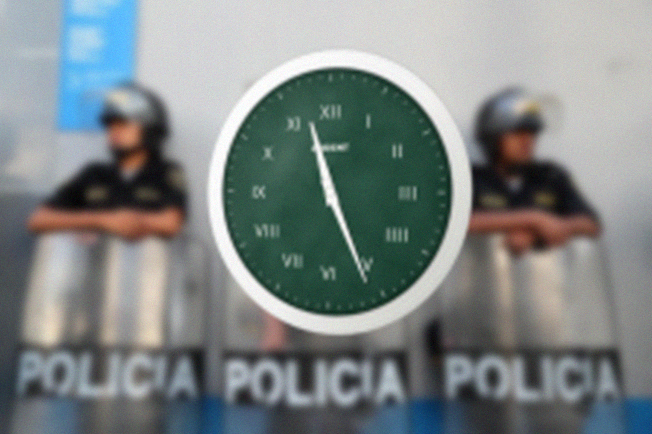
11:26
